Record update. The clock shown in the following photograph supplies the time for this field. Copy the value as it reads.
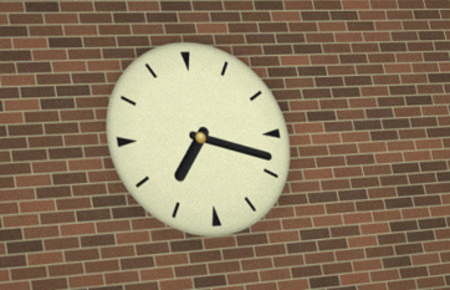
7:18
